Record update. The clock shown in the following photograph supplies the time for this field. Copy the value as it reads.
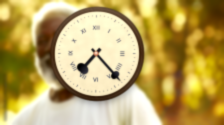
7:23
